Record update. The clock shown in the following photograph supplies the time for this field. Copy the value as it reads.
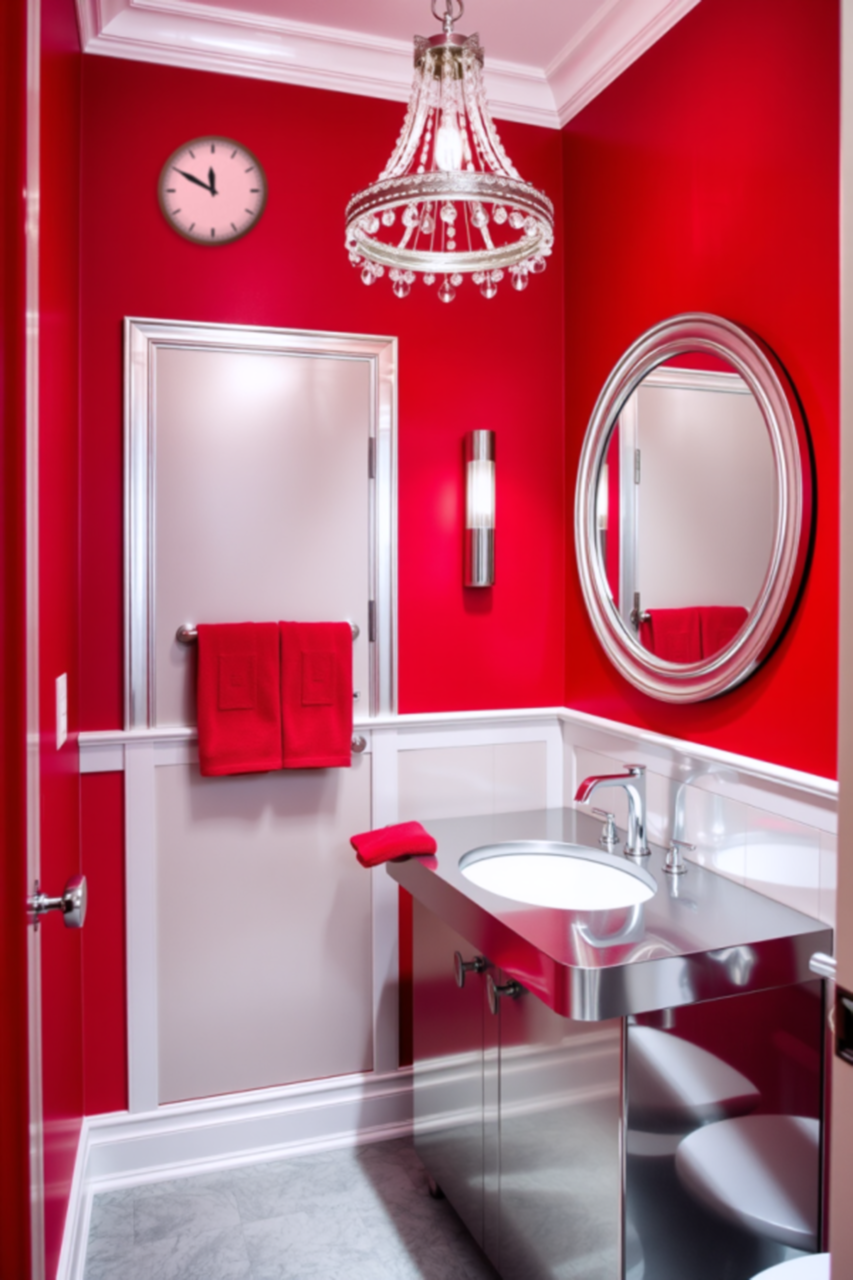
11:50
